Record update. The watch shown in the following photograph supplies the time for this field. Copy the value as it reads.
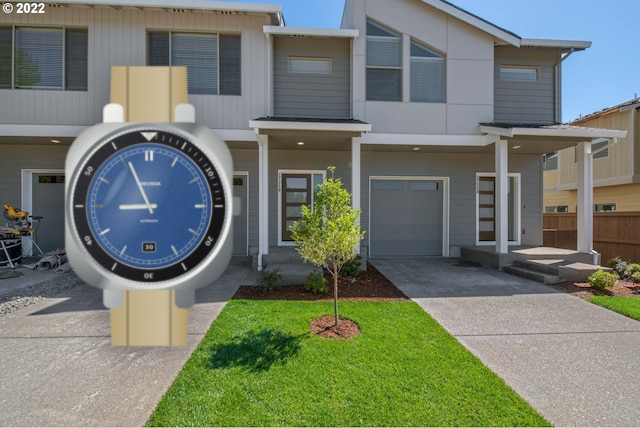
8:56
